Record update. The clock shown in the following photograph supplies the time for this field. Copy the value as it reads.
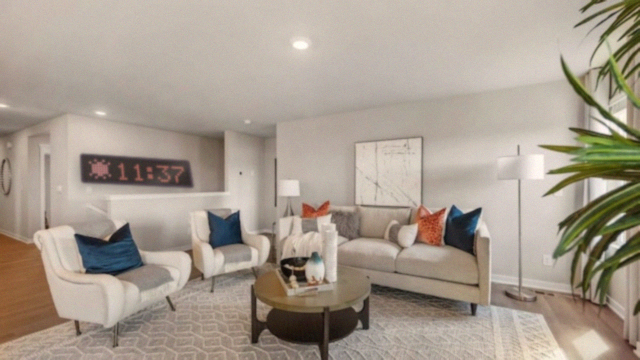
11:37
